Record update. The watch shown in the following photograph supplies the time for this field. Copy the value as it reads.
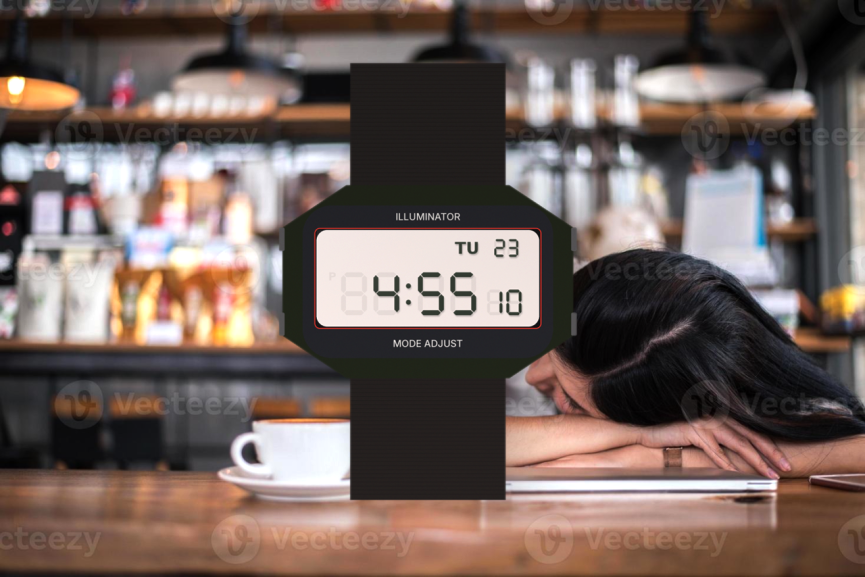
4:55:10
